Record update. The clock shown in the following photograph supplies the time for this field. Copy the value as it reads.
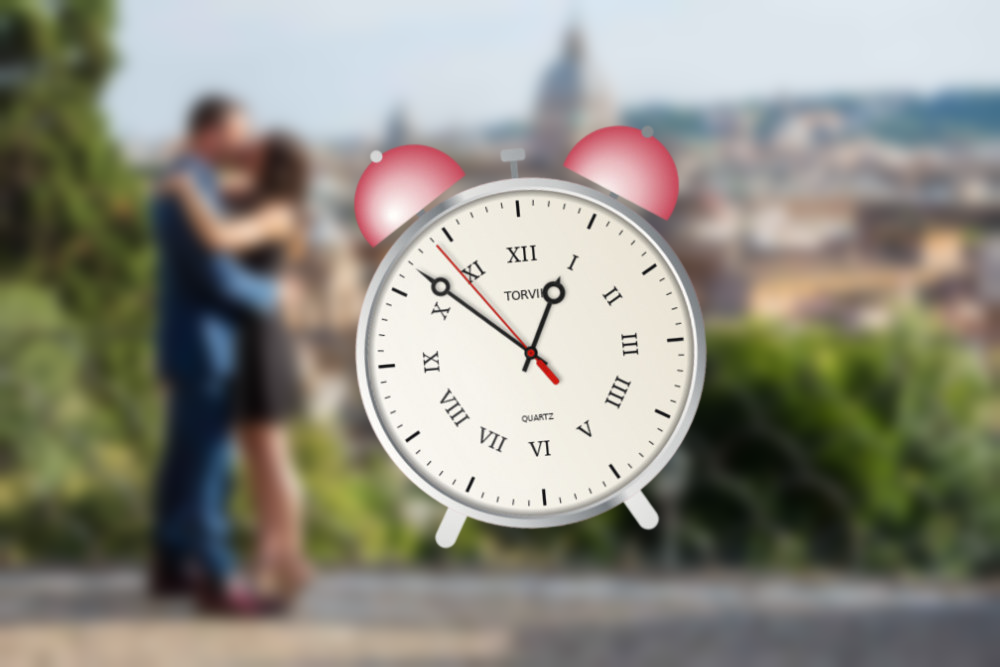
12:51:54
